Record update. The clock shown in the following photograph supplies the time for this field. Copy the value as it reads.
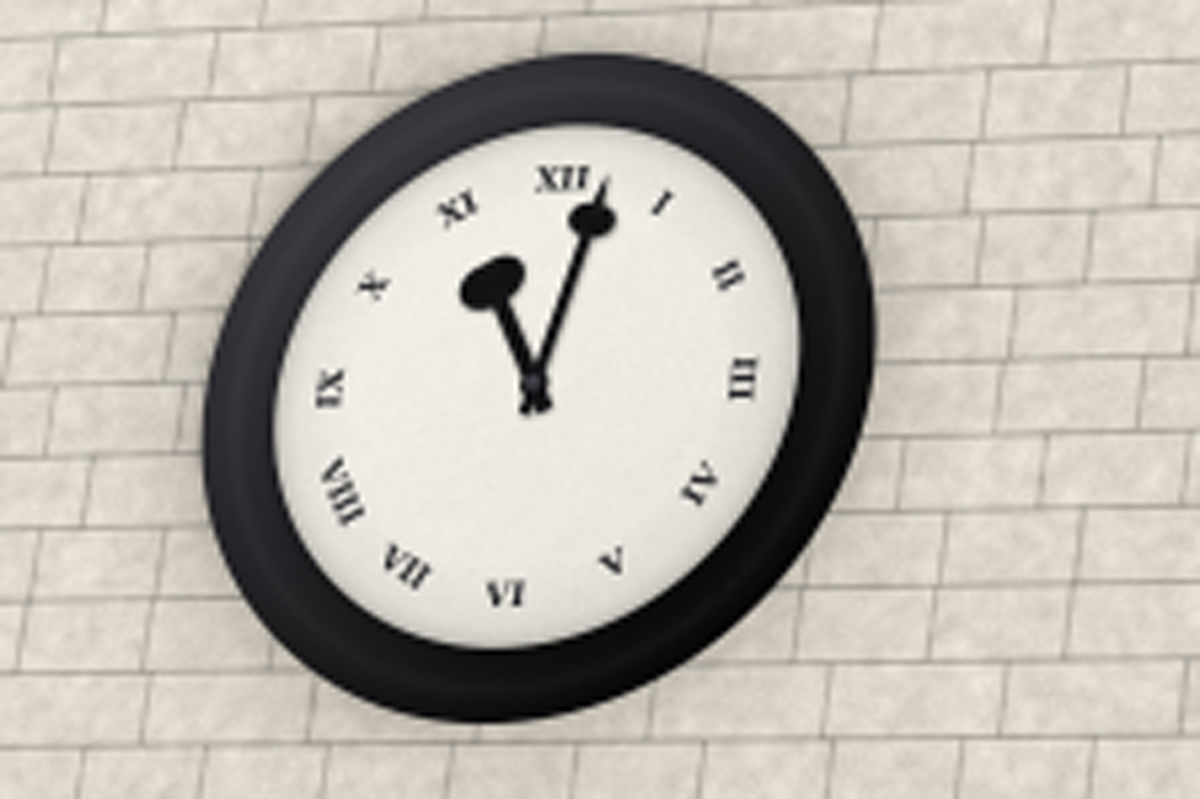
11:02
